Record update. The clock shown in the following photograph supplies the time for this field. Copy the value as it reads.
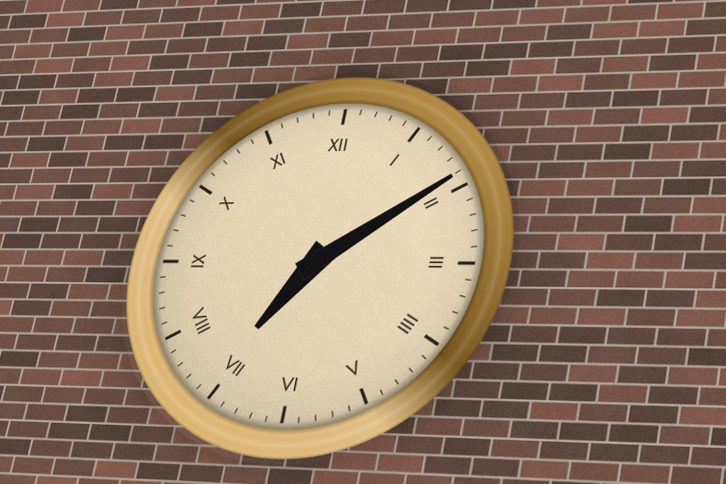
7:09
